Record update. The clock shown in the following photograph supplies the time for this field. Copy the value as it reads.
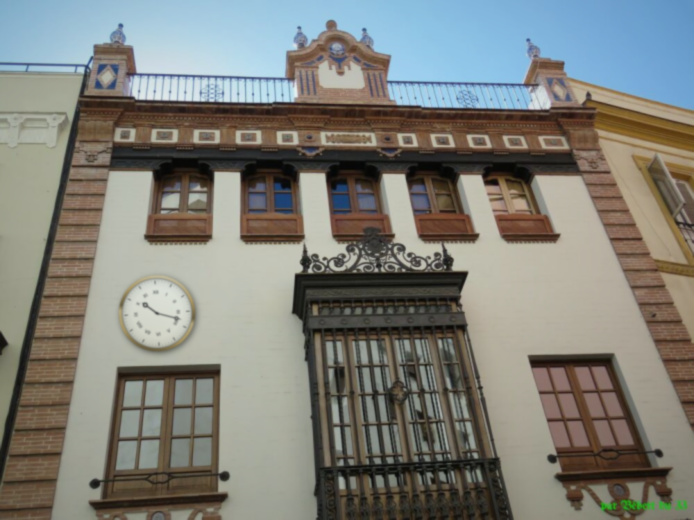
10:18
